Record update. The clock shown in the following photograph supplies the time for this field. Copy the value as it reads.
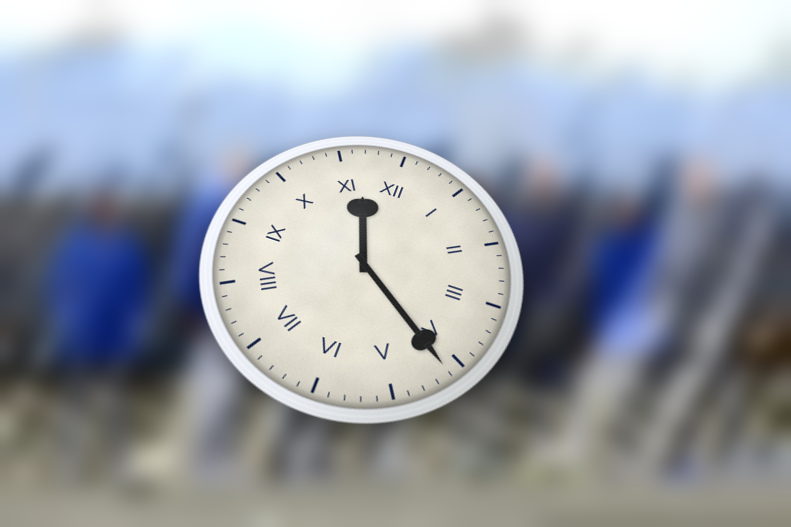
11:21
